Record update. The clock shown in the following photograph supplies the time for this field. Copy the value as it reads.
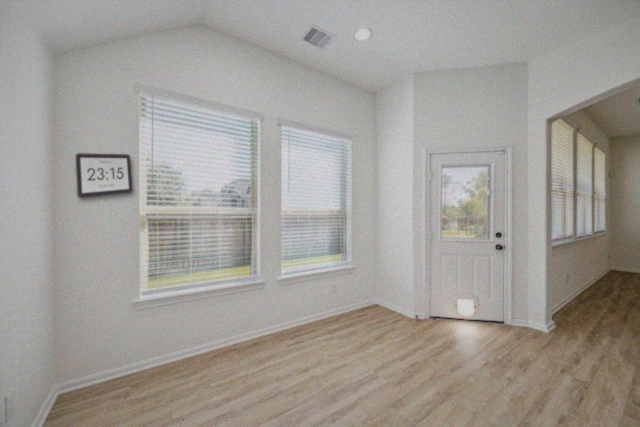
23:15
